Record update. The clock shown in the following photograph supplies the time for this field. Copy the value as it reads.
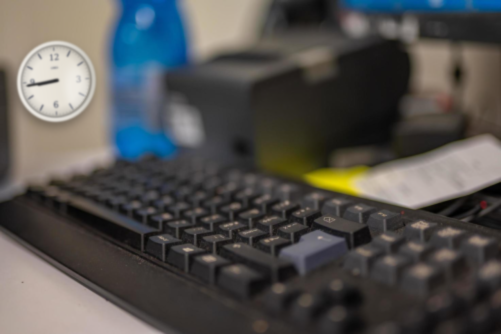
8:44
